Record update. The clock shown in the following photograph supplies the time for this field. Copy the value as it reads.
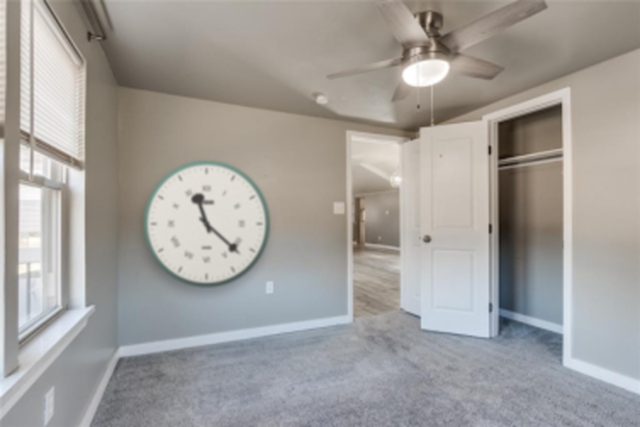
11:22
